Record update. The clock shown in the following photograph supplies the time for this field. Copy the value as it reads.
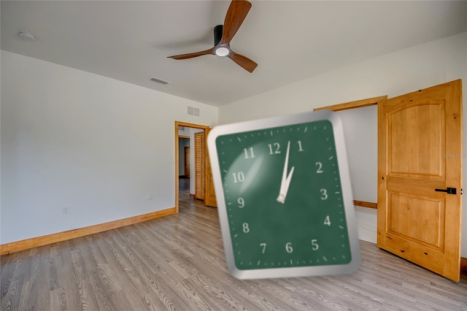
1:03
